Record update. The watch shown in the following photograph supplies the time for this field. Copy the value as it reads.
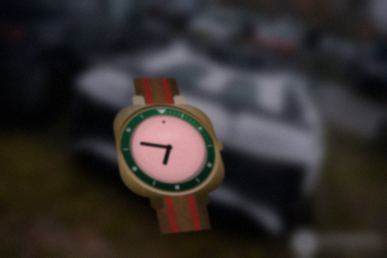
6:47
